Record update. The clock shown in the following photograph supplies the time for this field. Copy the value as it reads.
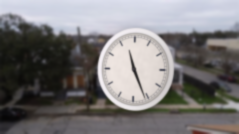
11:26
